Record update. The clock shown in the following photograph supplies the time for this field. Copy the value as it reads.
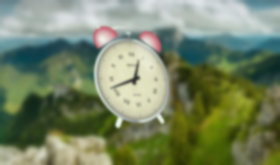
12:42
